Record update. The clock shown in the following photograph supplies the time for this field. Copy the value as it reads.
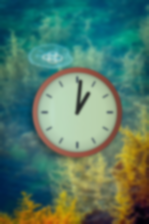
1:01
